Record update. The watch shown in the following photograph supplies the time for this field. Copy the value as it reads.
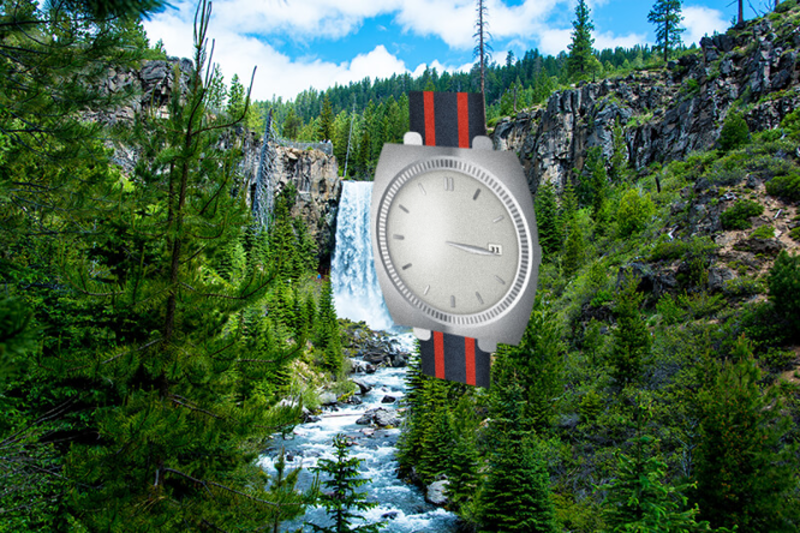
3:16
